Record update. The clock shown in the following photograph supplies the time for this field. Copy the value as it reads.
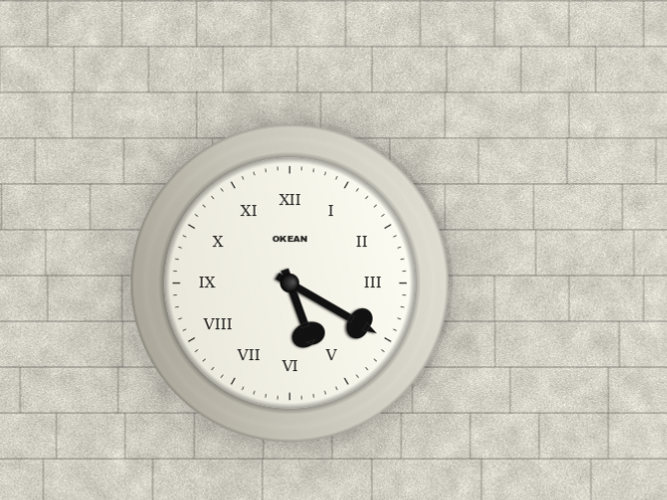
5:20
